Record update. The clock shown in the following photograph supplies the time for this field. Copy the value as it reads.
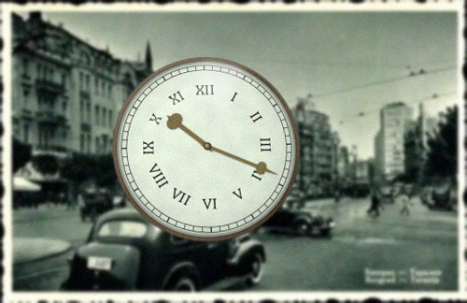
10:19
